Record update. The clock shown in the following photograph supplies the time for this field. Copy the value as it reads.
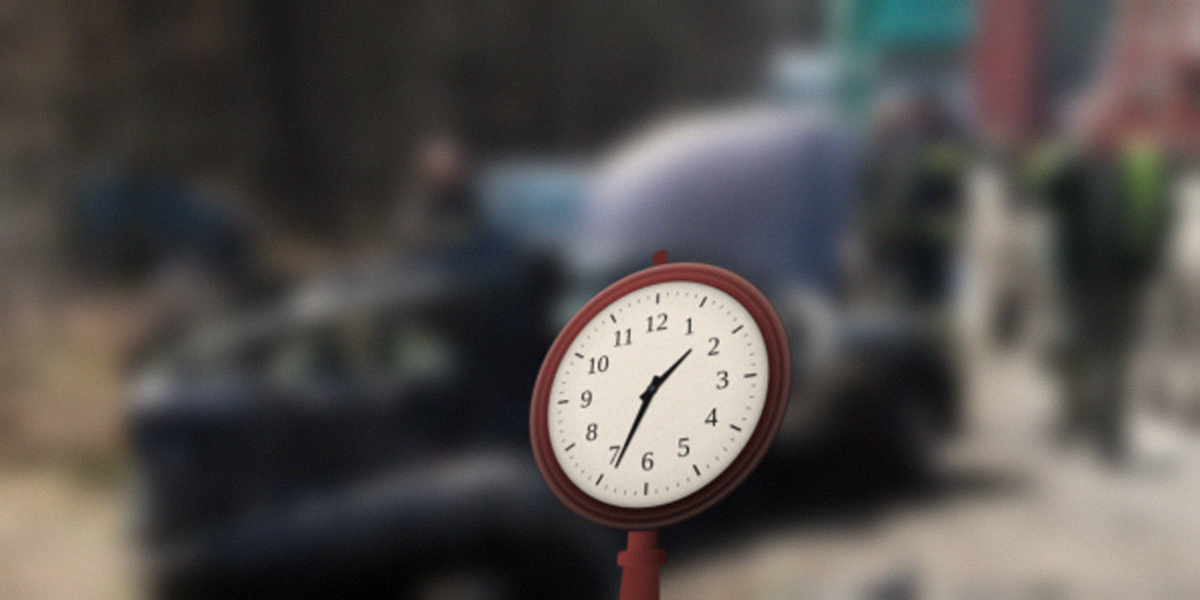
1:34
